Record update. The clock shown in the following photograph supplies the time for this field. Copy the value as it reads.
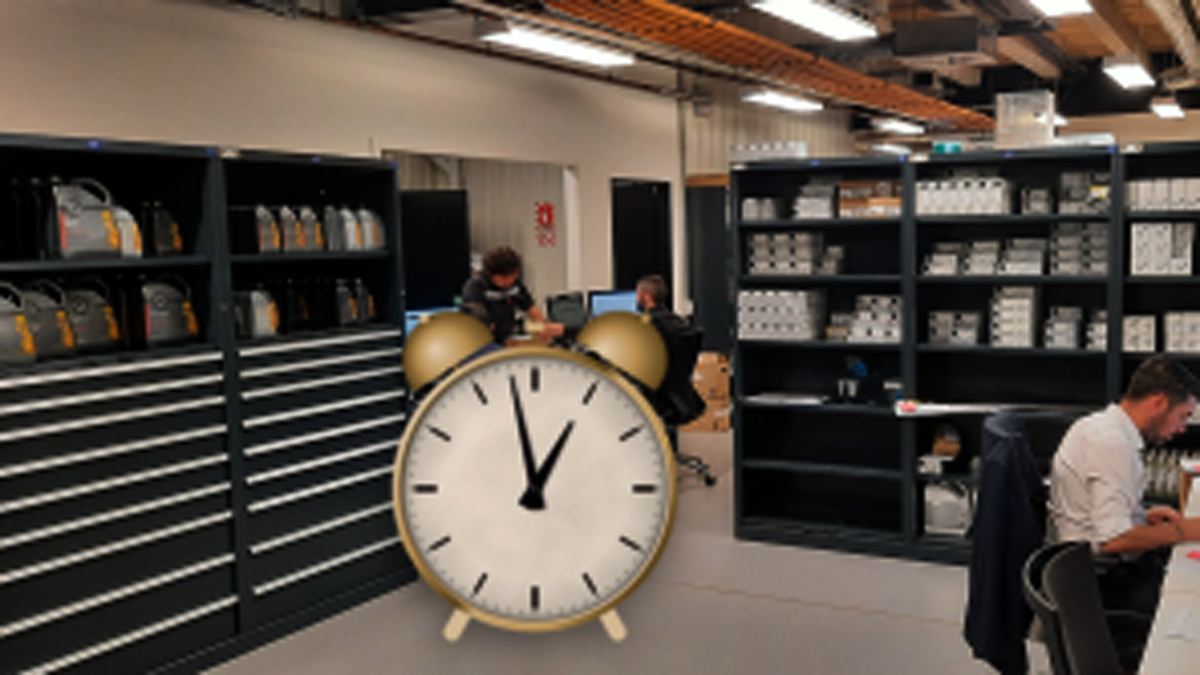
12:58
